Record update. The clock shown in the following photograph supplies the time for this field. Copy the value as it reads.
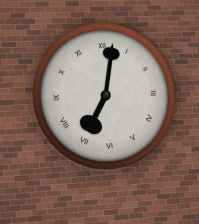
7:02
